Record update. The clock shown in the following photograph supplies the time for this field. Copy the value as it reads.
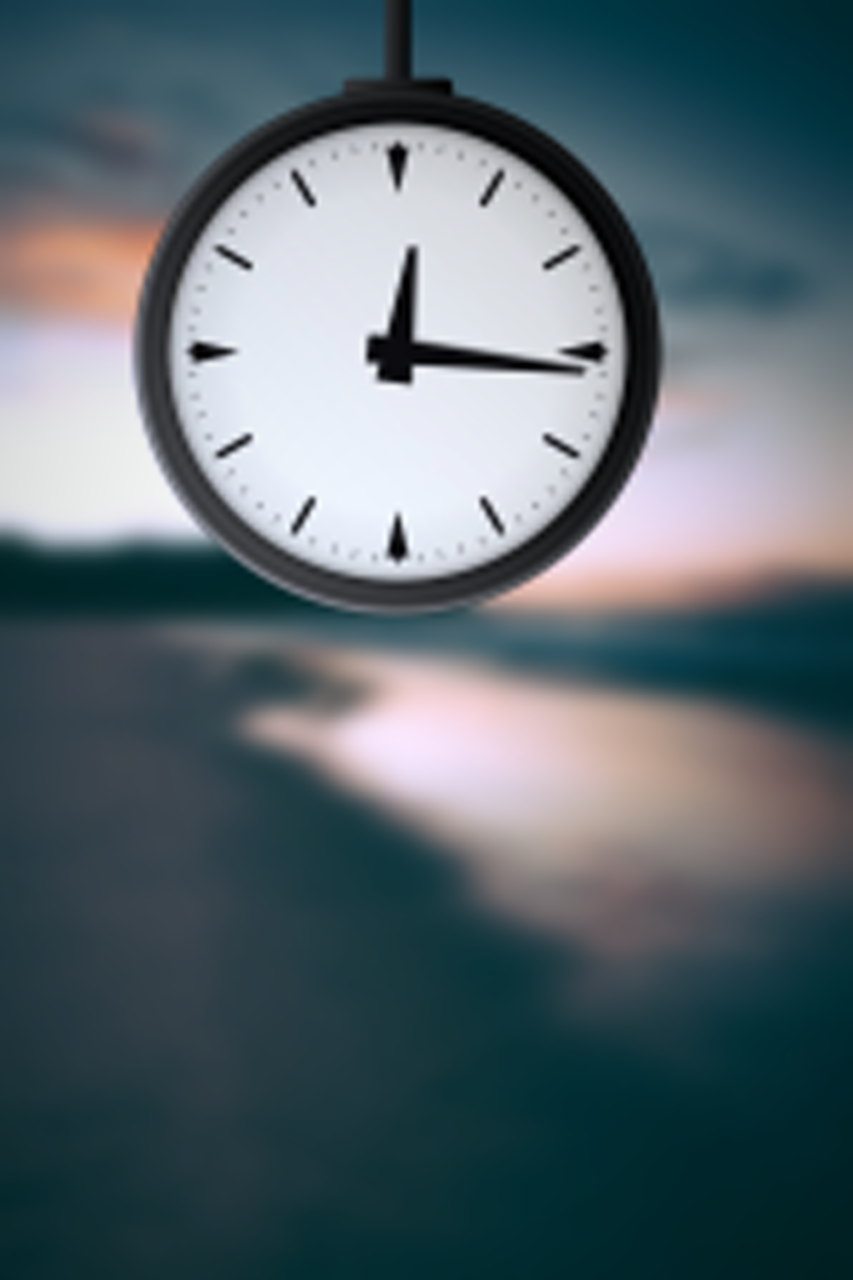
12:16
